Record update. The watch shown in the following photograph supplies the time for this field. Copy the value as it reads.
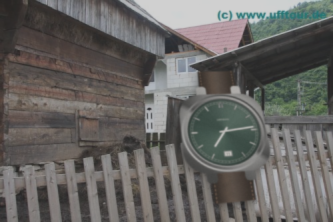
7:14
